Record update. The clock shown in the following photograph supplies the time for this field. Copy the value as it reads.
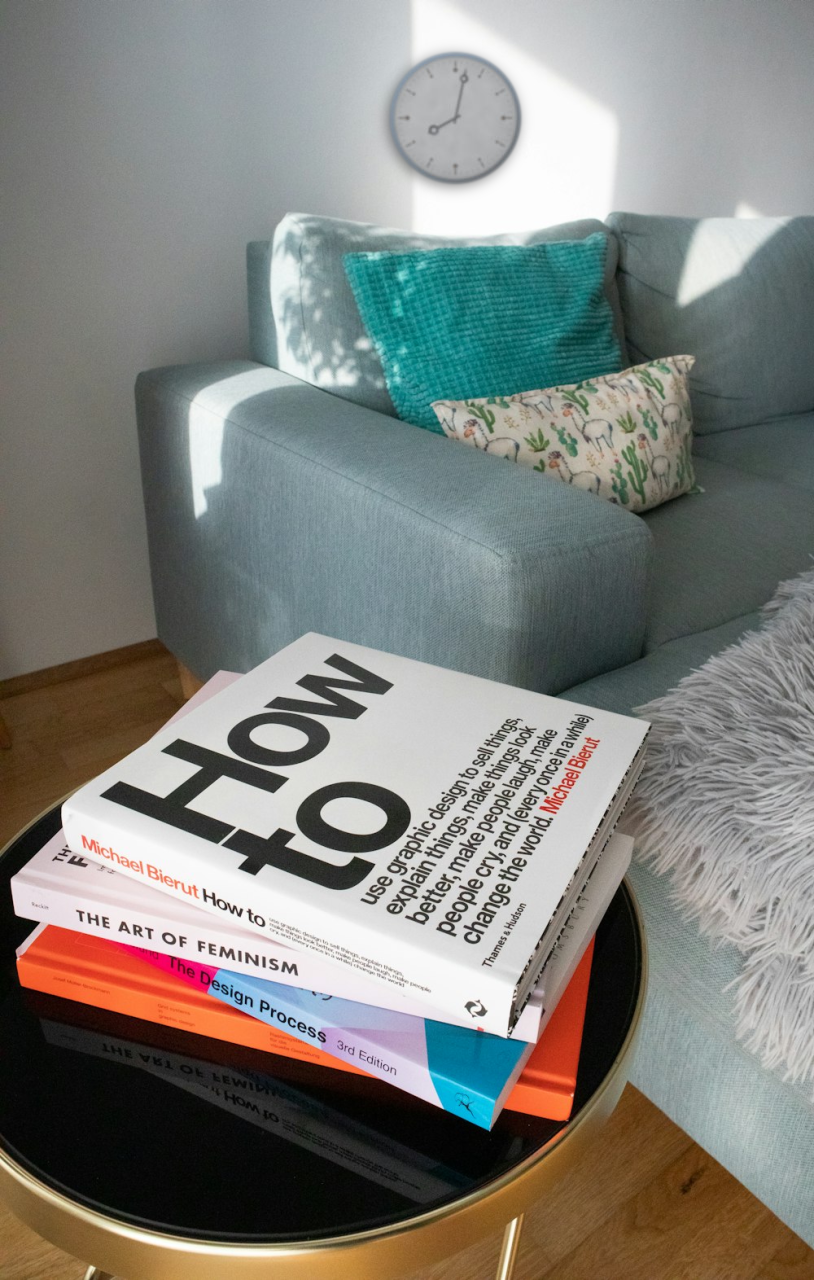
8:02
